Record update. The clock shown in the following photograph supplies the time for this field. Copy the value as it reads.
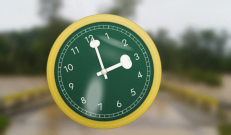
3:01
